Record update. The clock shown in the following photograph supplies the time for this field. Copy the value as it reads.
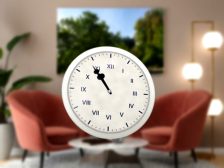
10:54
